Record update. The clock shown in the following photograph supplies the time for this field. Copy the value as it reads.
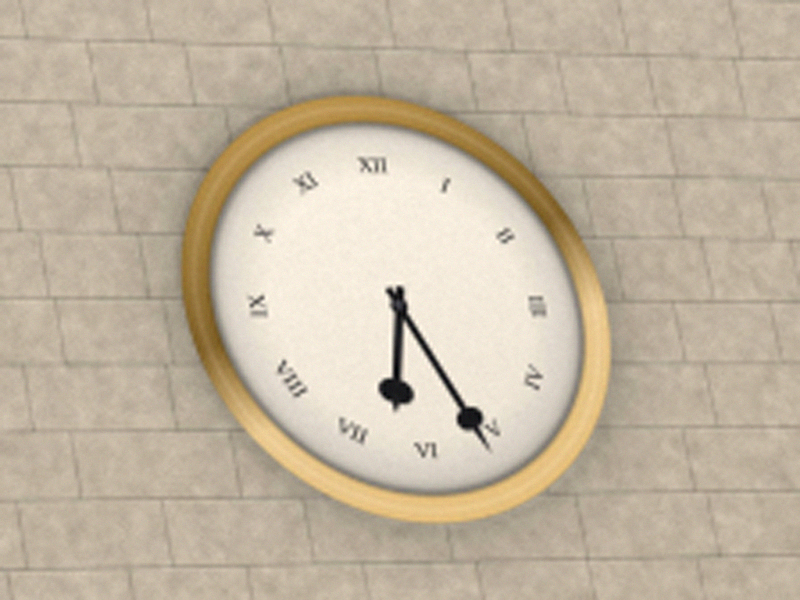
6:26
